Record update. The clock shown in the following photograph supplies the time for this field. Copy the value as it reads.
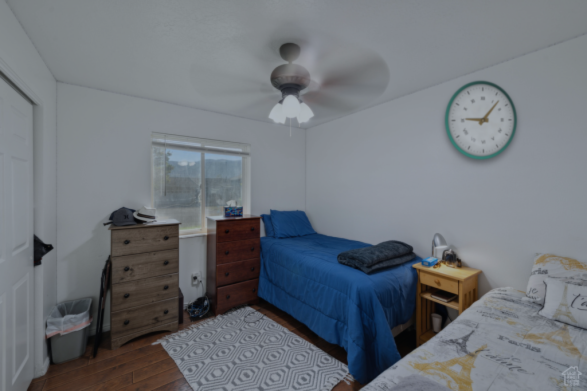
9:07
